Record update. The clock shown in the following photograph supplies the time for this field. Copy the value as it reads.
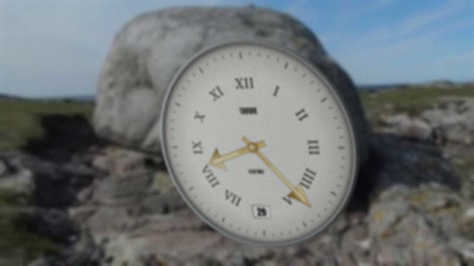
8:23
